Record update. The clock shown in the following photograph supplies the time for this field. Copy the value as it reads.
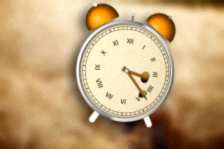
3:23
